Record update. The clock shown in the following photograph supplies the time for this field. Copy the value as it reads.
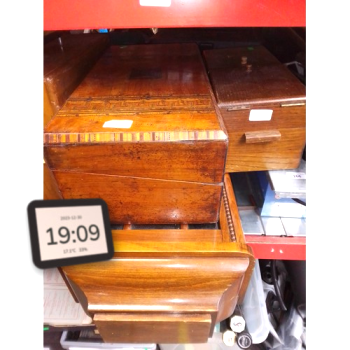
19:09
